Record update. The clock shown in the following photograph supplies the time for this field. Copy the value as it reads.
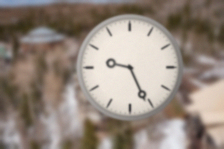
9:26
